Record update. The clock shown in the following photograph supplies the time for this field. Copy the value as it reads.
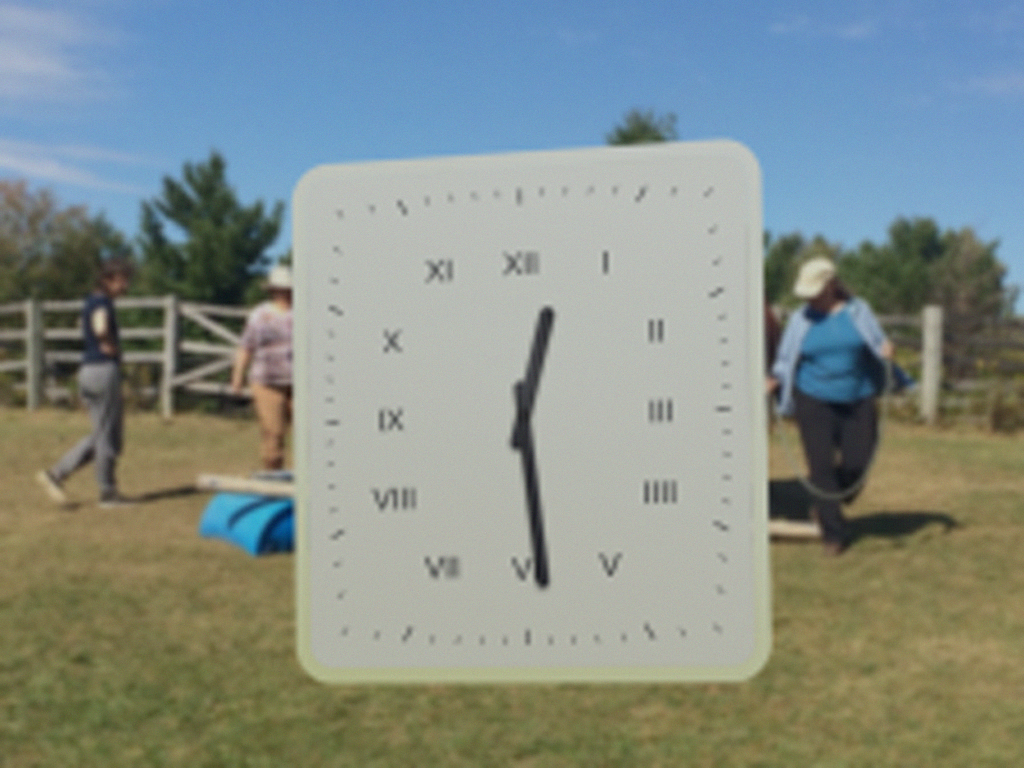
12:29
